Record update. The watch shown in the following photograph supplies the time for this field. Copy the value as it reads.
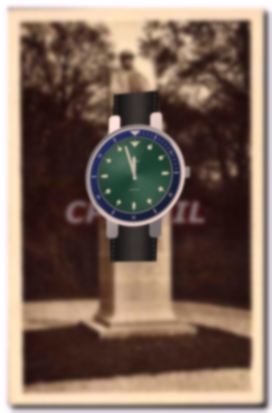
11:57
